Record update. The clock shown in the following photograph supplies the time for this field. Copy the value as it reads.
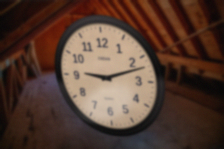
9:12
